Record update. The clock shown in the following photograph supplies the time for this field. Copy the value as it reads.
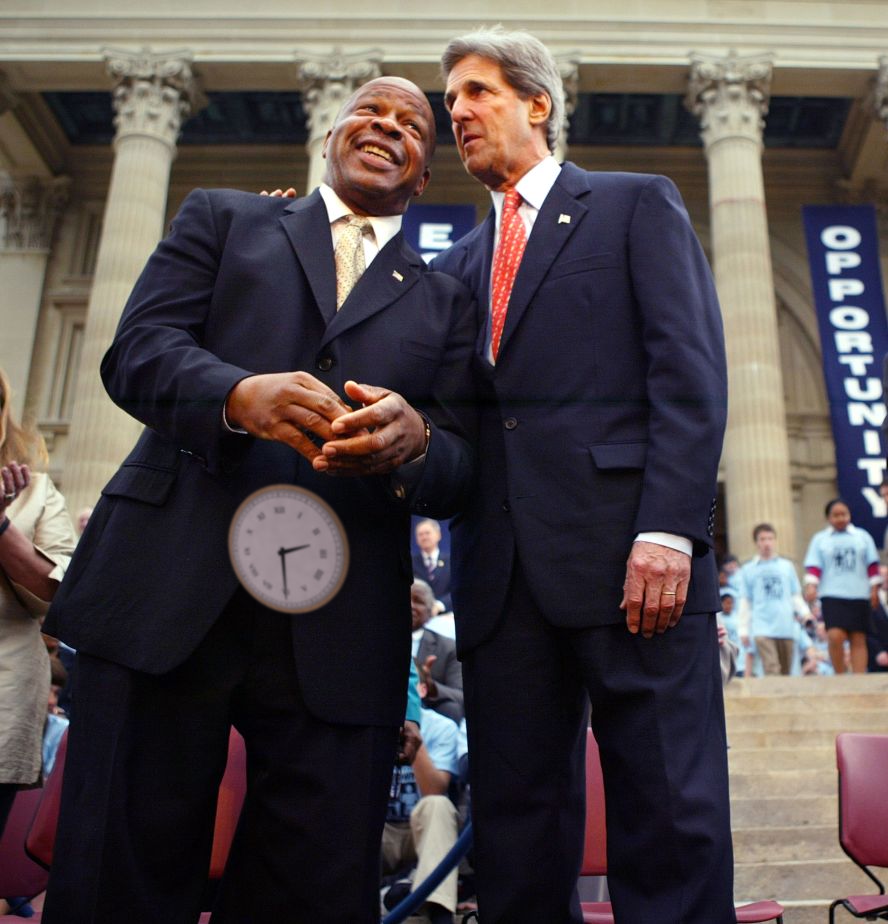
2:30
